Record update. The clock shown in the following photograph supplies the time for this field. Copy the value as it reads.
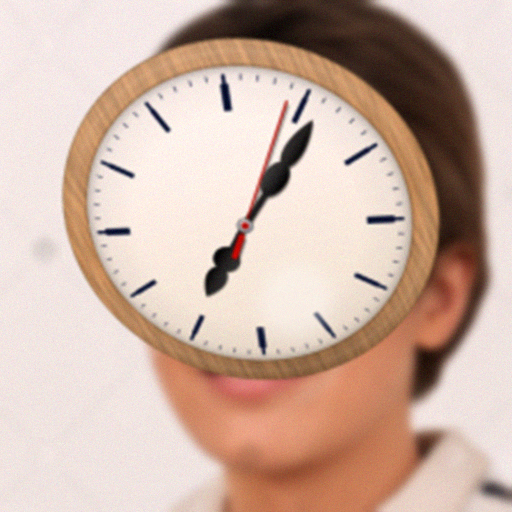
7:06:04
